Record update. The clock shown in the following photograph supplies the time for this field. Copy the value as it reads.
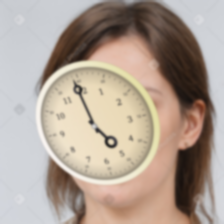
4:59
